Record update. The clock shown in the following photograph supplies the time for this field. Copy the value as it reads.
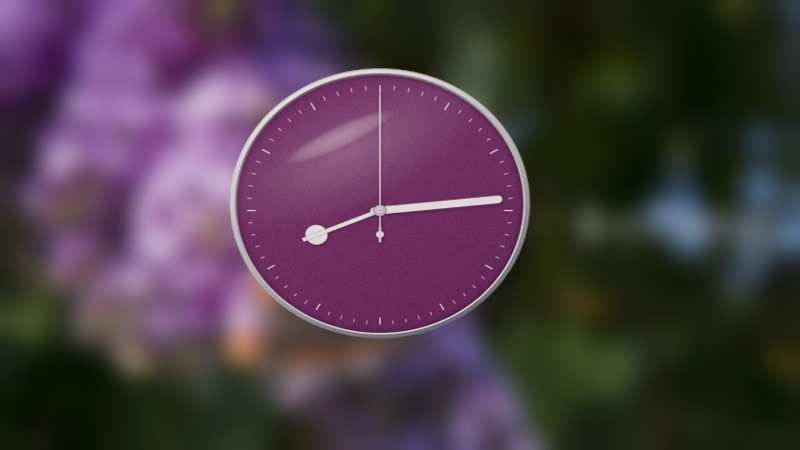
8:14:00
